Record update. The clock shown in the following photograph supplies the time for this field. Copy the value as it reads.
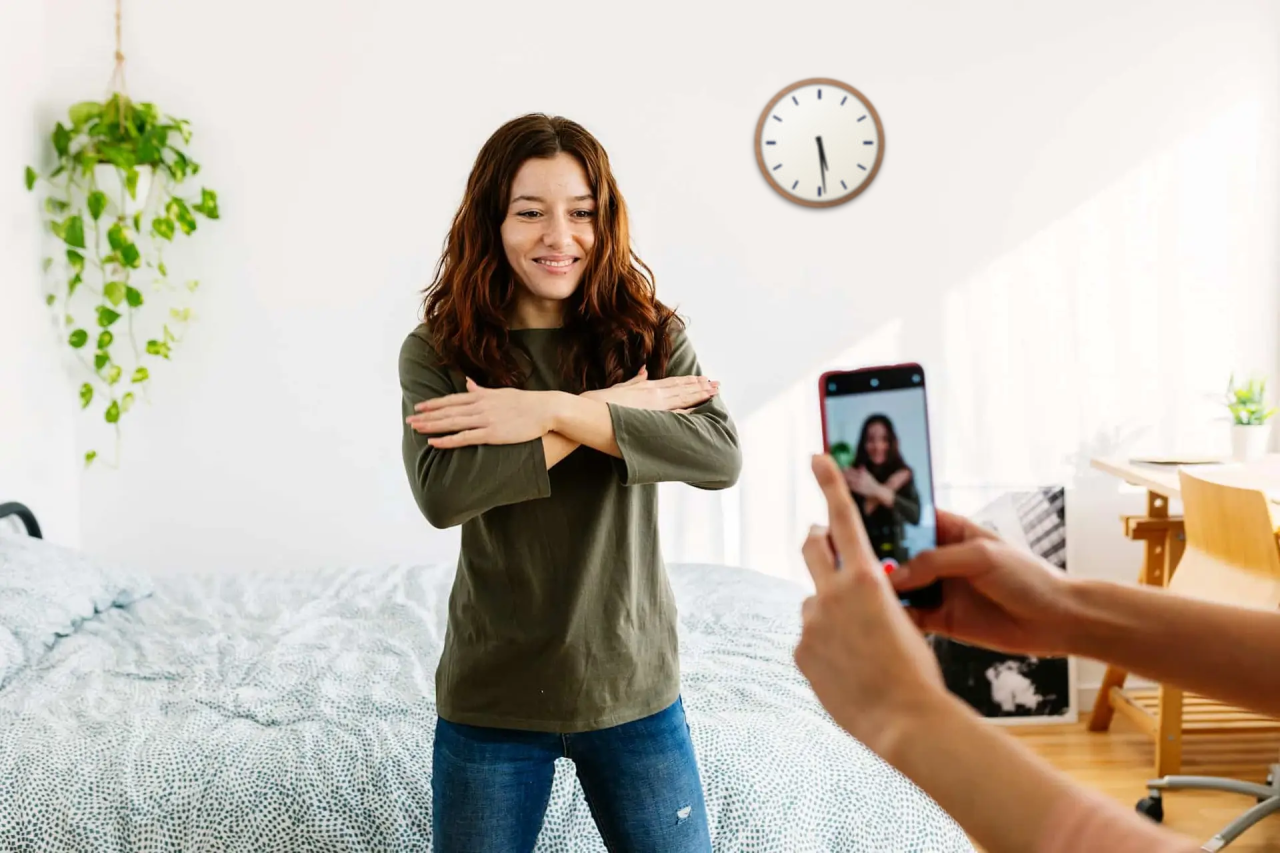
5:29
